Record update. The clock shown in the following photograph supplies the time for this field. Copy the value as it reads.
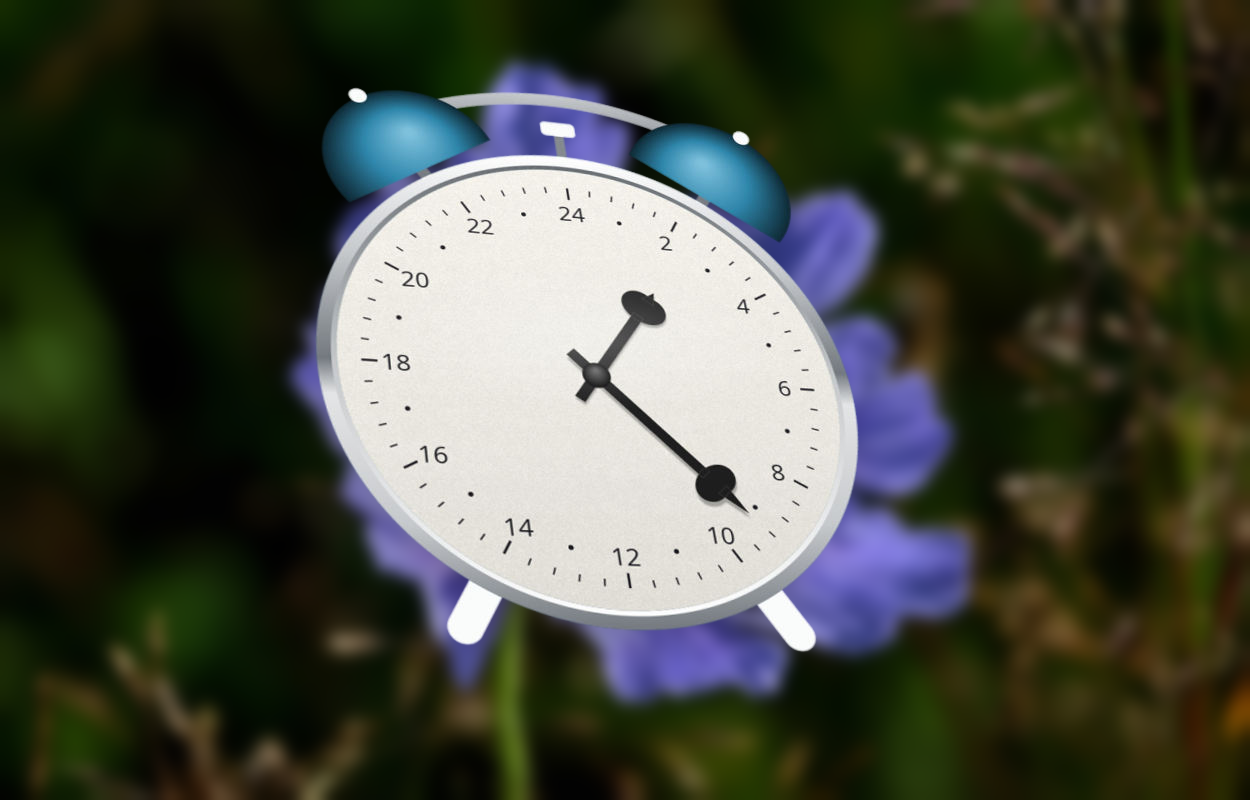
2:23
